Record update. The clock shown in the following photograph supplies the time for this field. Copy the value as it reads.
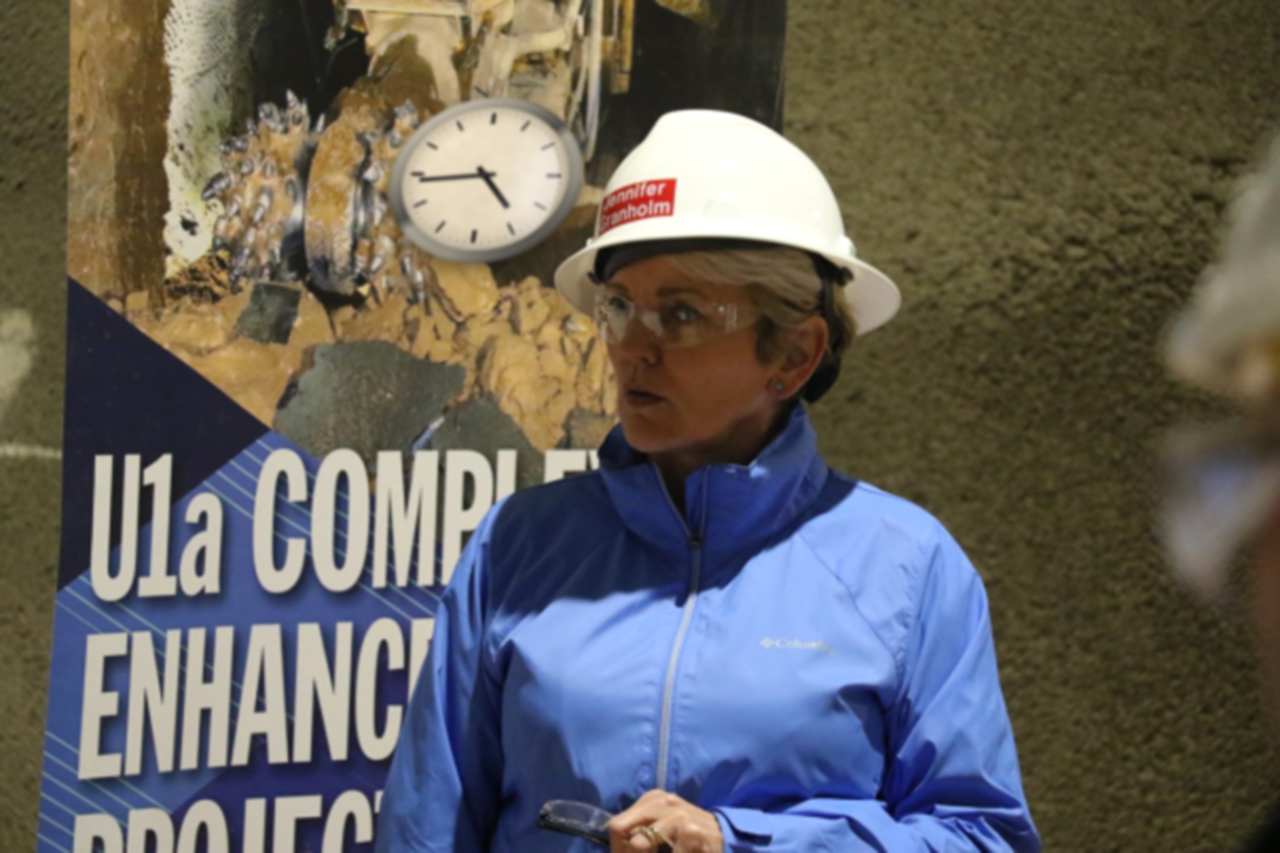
4:44
